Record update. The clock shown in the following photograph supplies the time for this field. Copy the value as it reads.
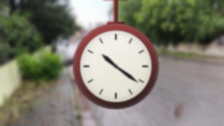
10:21
